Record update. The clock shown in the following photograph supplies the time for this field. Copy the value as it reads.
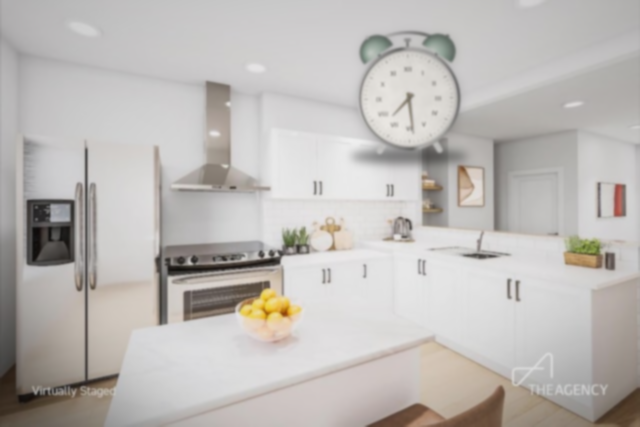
7:29
